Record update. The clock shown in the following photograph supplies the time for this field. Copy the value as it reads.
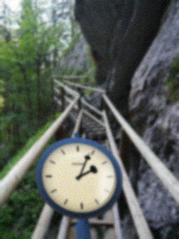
2:04
